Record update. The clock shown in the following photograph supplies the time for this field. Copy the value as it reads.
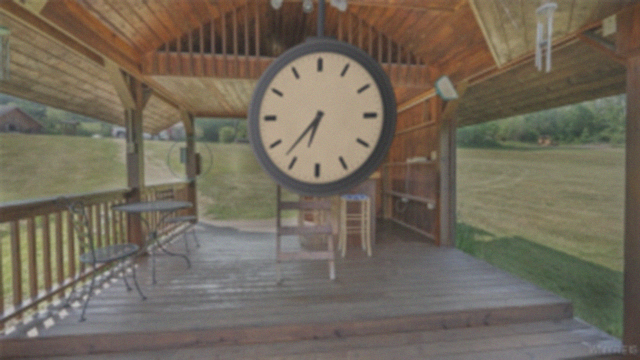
6:37
